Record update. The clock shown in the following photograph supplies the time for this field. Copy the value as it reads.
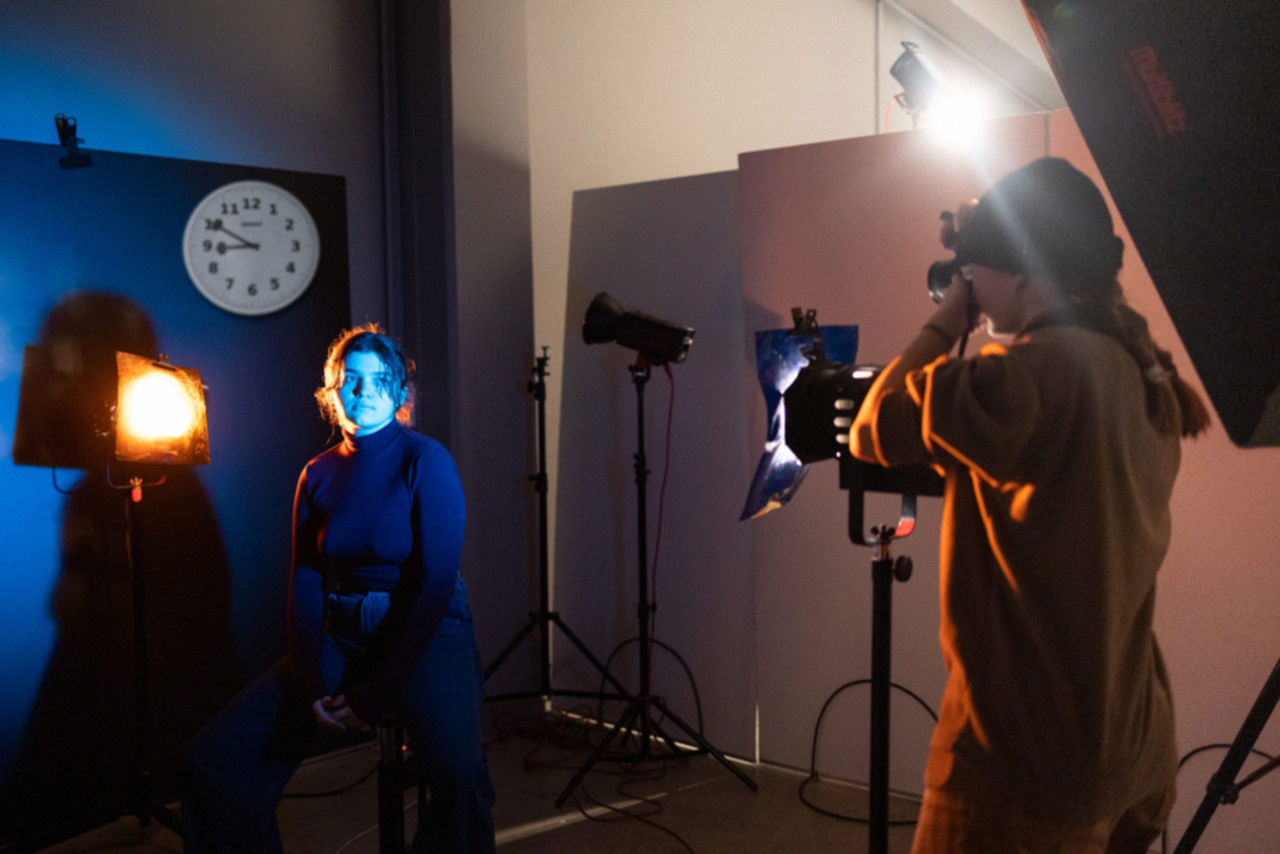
8:50
